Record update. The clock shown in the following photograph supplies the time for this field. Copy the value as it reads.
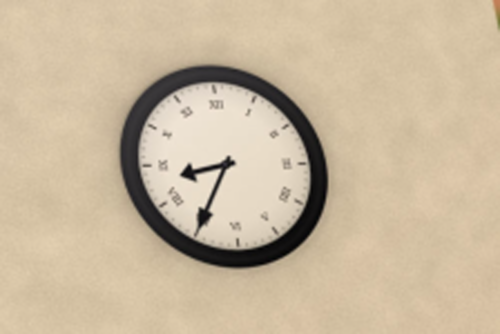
8:35
